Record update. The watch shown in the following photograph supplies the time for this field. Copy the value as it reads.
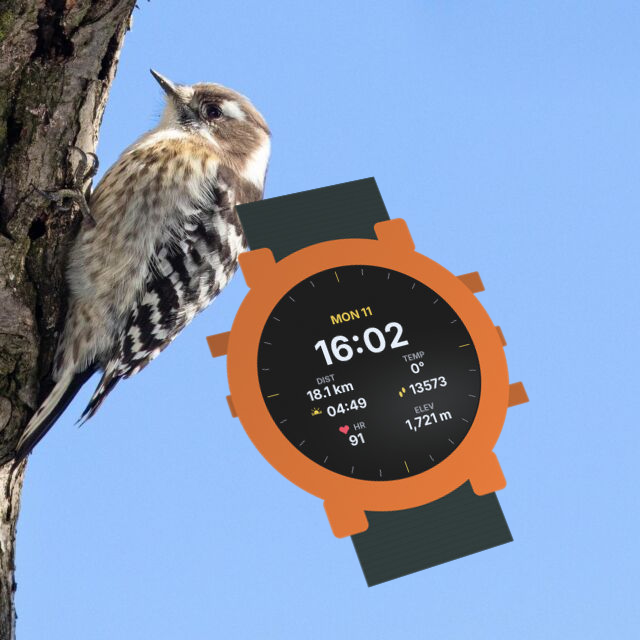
16:02
